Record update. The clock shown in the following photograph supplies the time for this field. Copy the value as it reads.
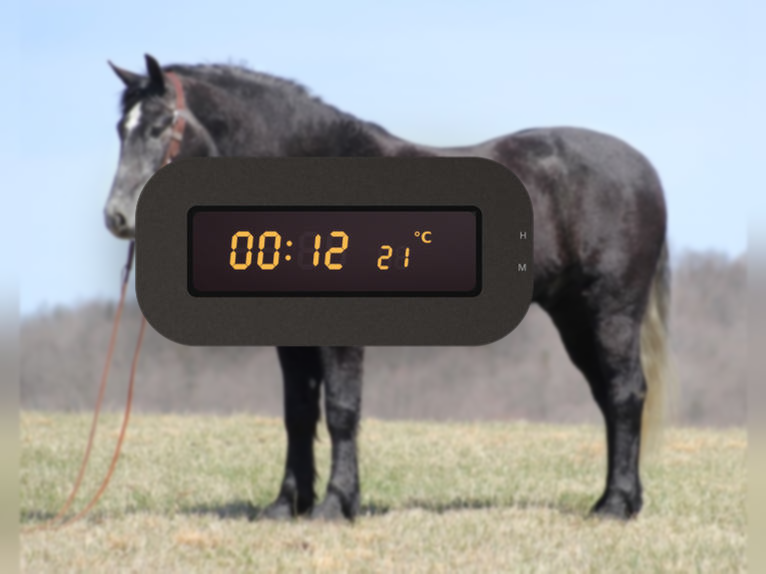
0:12
